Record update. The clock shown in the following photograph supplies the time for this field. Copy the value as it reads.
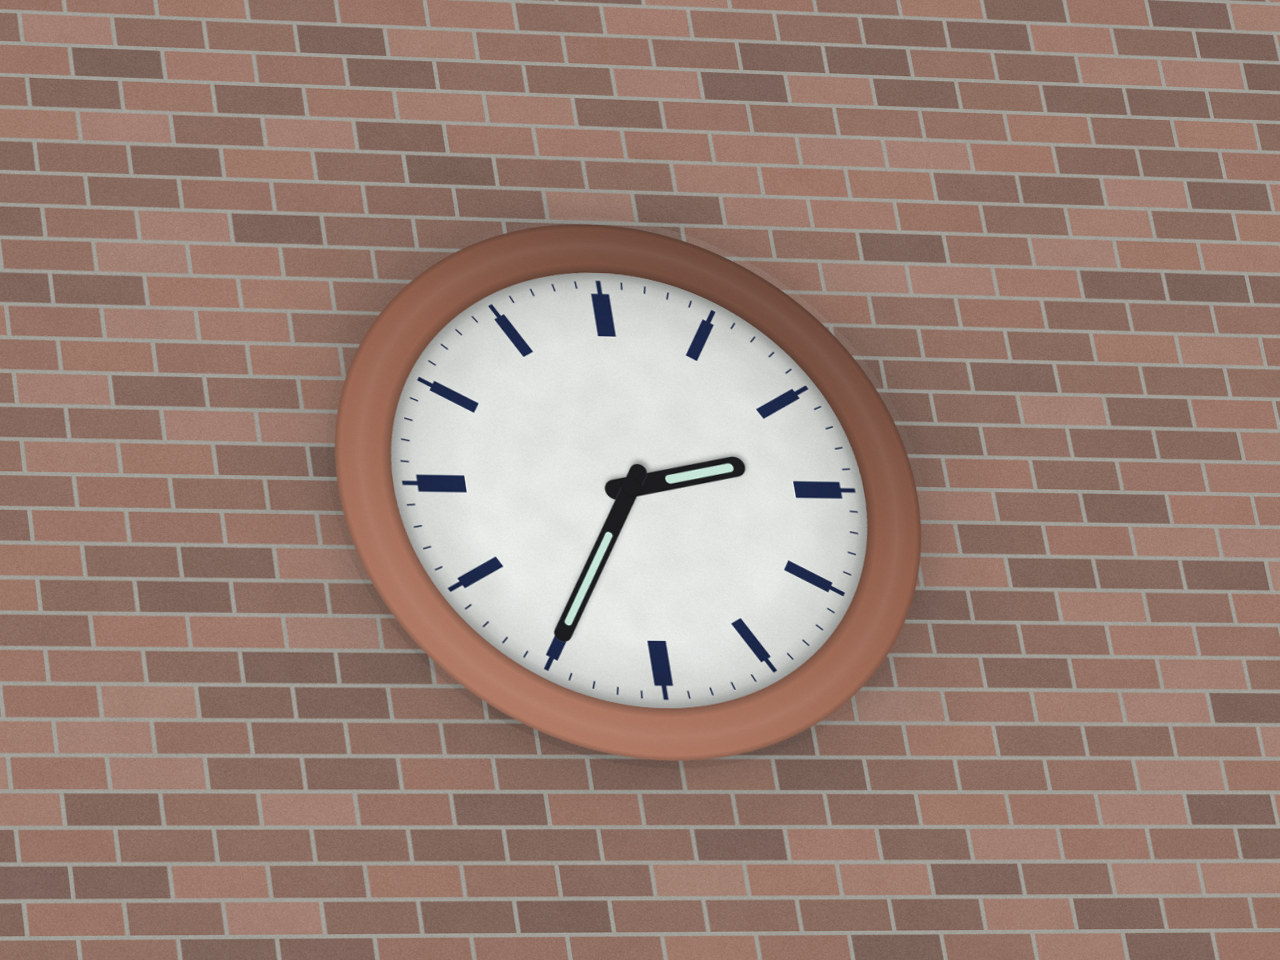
2:35
